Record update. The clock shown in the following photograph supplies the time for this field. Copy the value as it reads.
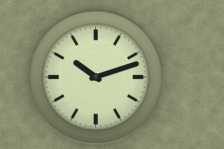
10:12
